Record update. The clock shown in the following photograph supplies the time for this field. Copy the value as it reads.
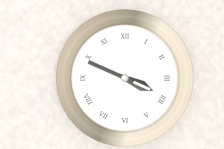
3:49
